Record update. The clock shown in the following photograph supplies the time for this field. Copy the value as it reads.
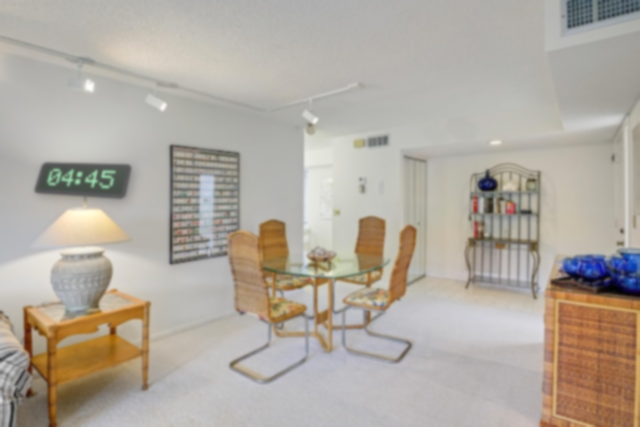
4:45
